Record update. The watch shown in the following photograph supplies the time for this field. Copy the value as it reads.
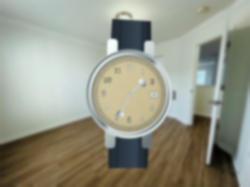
1:34
